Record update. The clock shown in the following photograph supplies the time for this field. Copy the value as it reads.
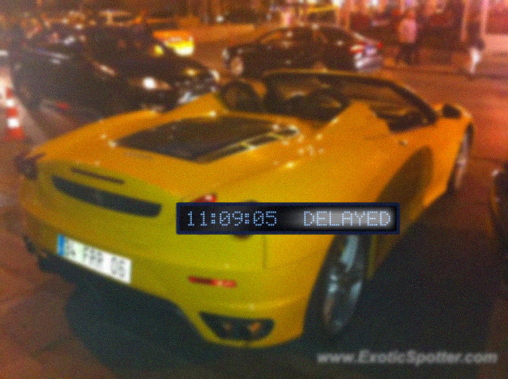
11:09:05
